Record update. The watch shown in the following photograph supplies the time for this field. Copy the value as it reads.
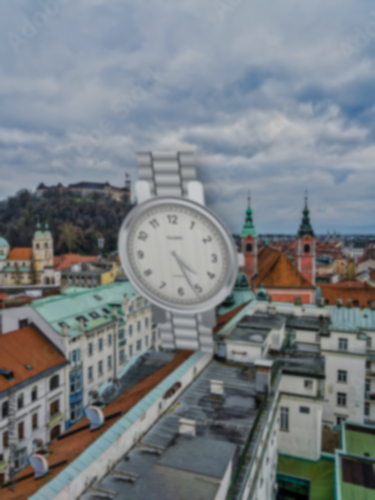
4:26
